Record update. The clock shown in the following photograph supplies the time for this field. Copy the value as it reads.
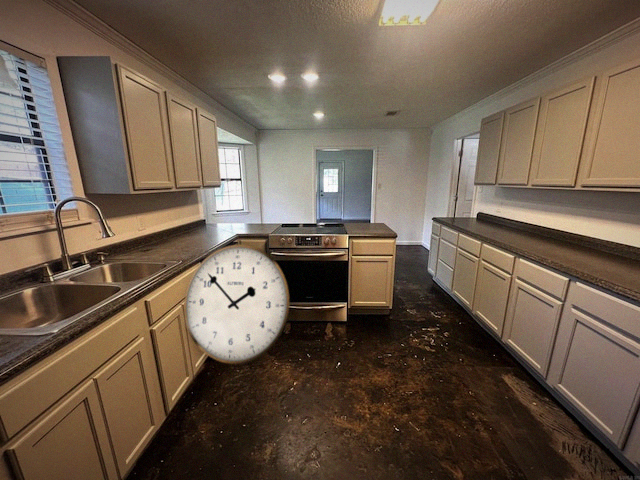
1:52
